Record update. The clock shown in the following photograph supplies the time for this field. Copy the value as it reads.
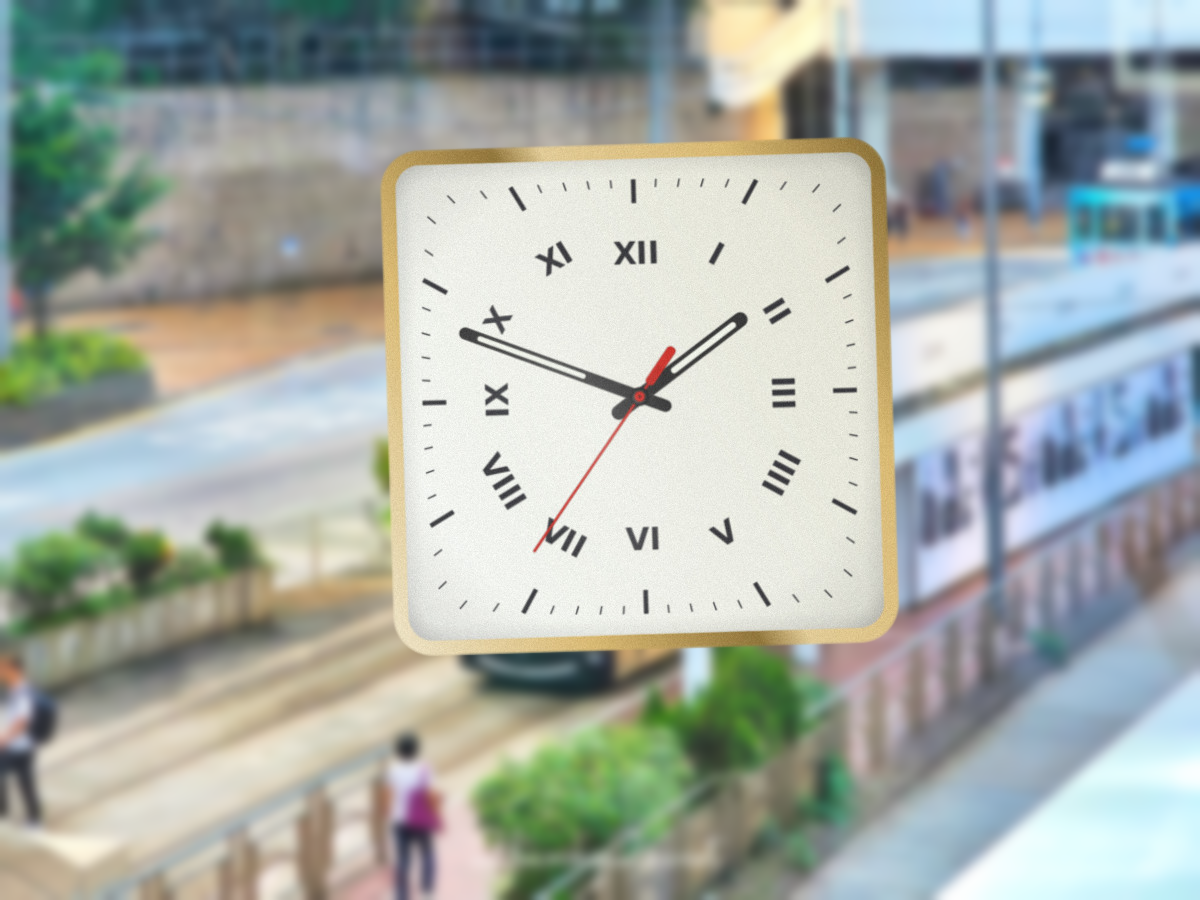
1:48:36
